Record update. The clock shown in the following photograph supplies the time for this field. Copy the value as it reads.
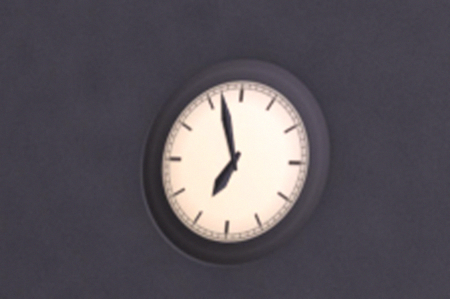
6:57
